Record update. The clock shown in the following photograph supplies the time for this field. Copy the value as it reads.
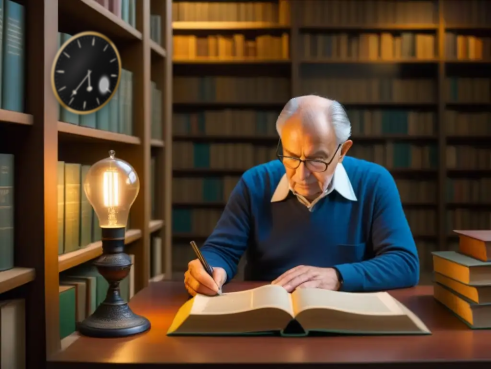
5:36
